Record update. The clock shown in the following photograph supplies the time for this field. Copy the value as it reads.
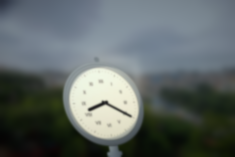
8:20
